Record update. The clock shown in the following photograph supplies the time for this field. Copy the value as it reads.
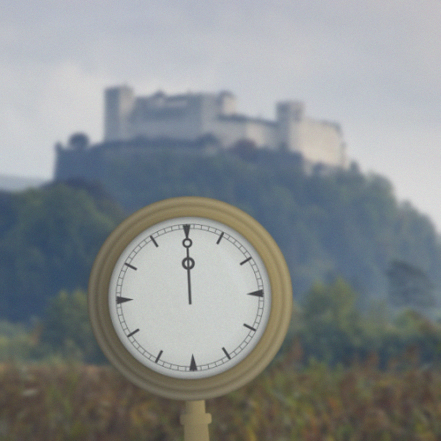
12:00
